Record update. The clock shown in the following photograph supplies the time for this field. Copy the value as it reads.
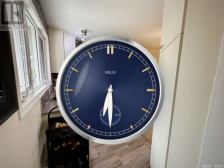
6:30
